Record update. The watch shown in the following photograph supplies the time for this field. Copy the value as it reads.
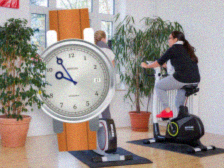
9:55
